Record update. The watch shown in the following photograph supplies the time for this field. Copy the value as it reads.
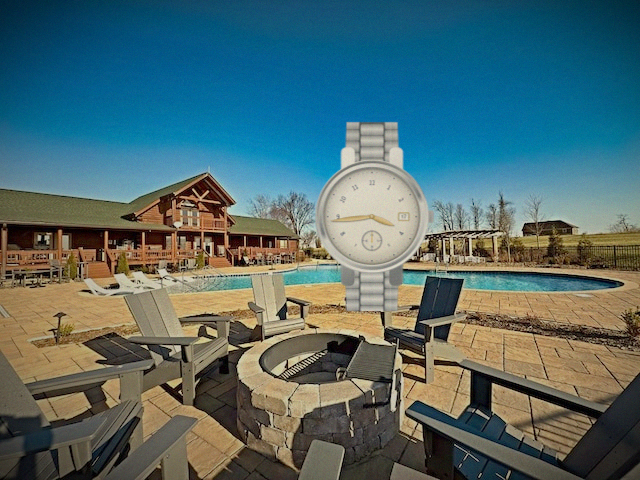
3:44
